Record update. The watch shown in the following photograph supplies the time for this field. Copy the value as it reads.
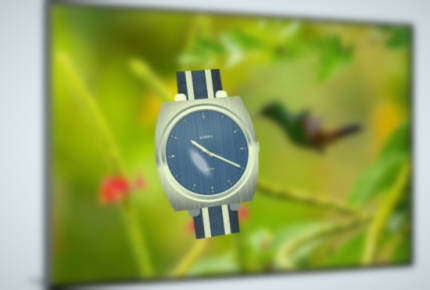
10:20
